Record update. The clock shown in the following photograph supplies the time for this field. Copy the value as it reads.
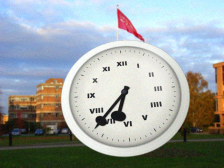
6:37
